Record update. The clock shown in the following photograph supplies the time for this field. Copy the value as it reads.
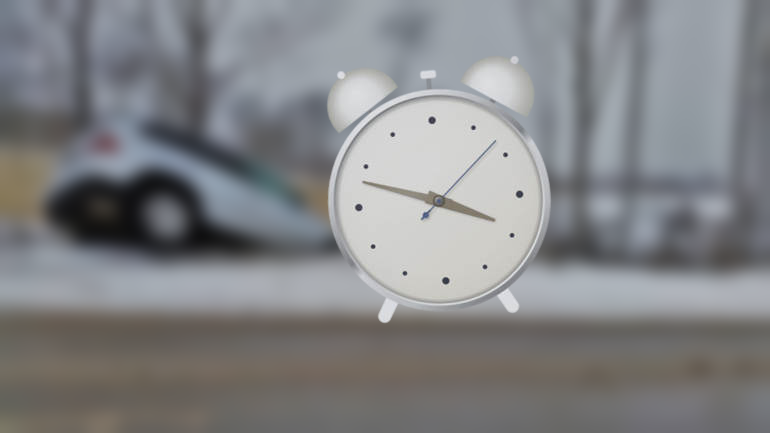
3:48:08
